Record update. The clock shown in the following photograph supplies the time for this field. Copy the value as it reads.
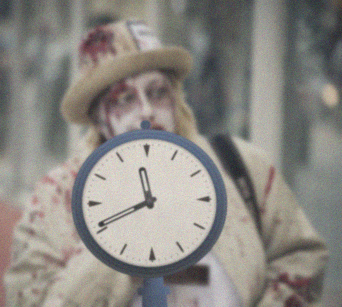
11:41
